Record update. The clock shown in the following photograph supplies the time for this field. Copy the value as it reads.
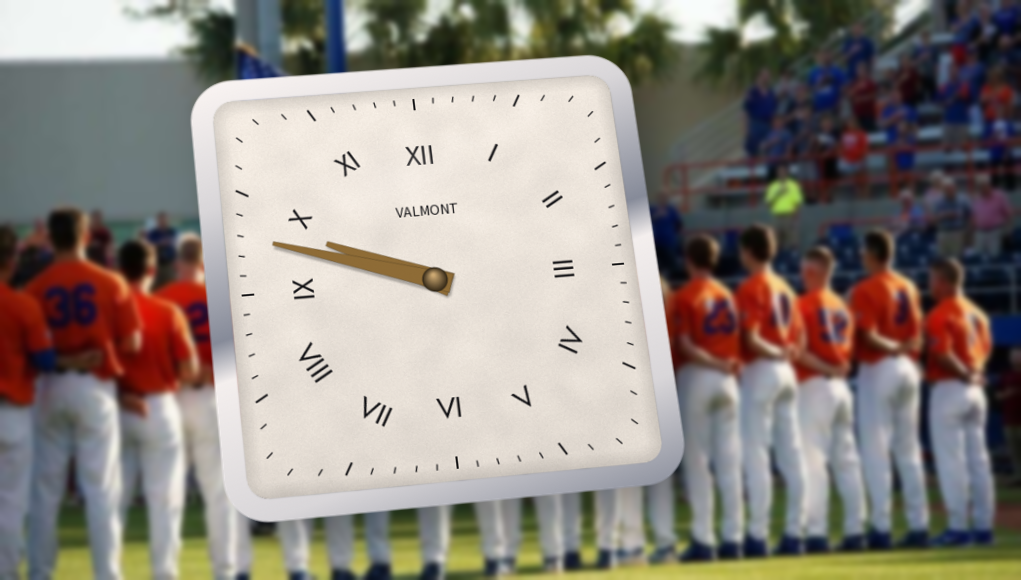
9:48
